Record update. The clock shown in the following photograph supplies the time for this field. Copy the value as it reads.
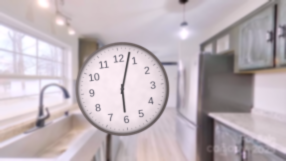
6:03
